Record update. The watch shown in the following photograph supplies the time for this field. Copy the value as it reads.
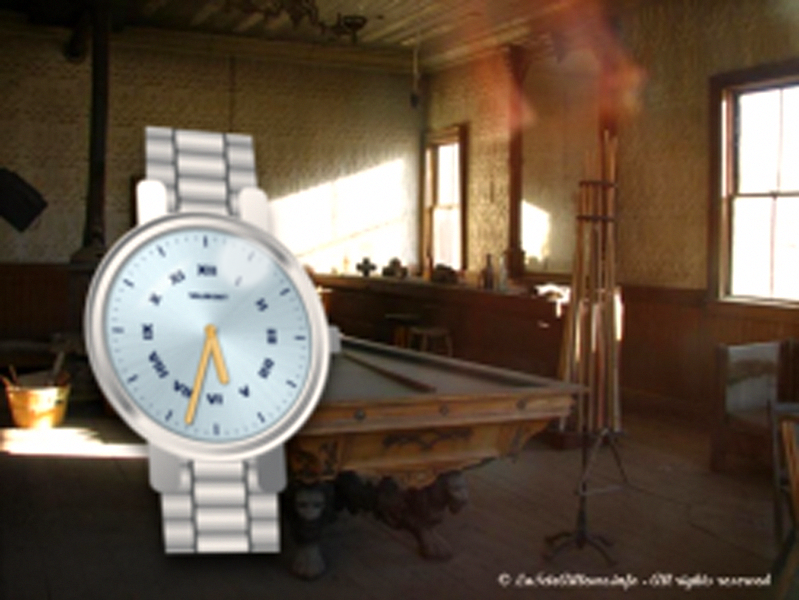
5:33
